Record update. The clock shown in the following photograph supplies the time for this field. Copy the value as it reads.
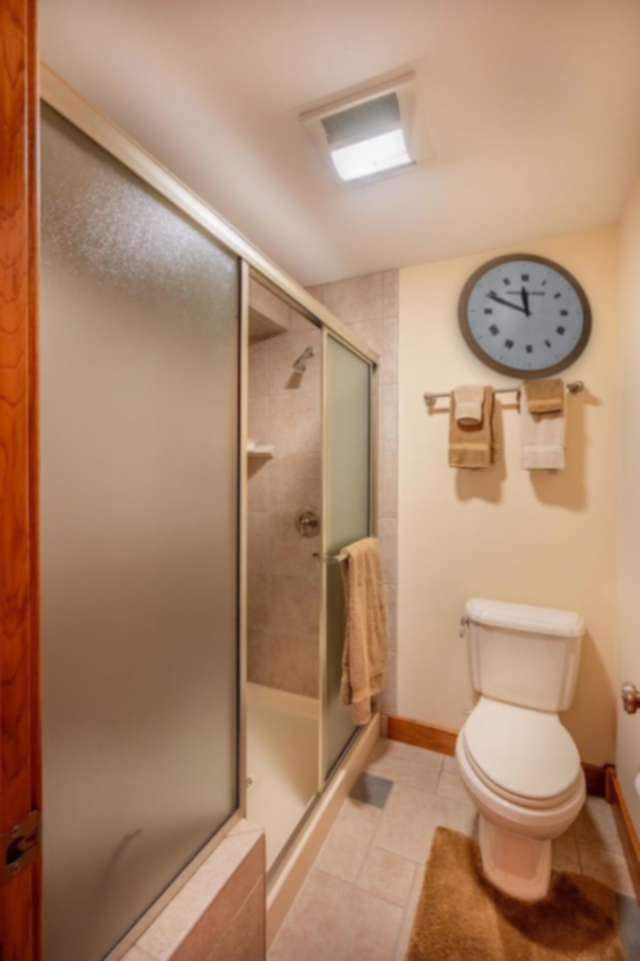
11:49
